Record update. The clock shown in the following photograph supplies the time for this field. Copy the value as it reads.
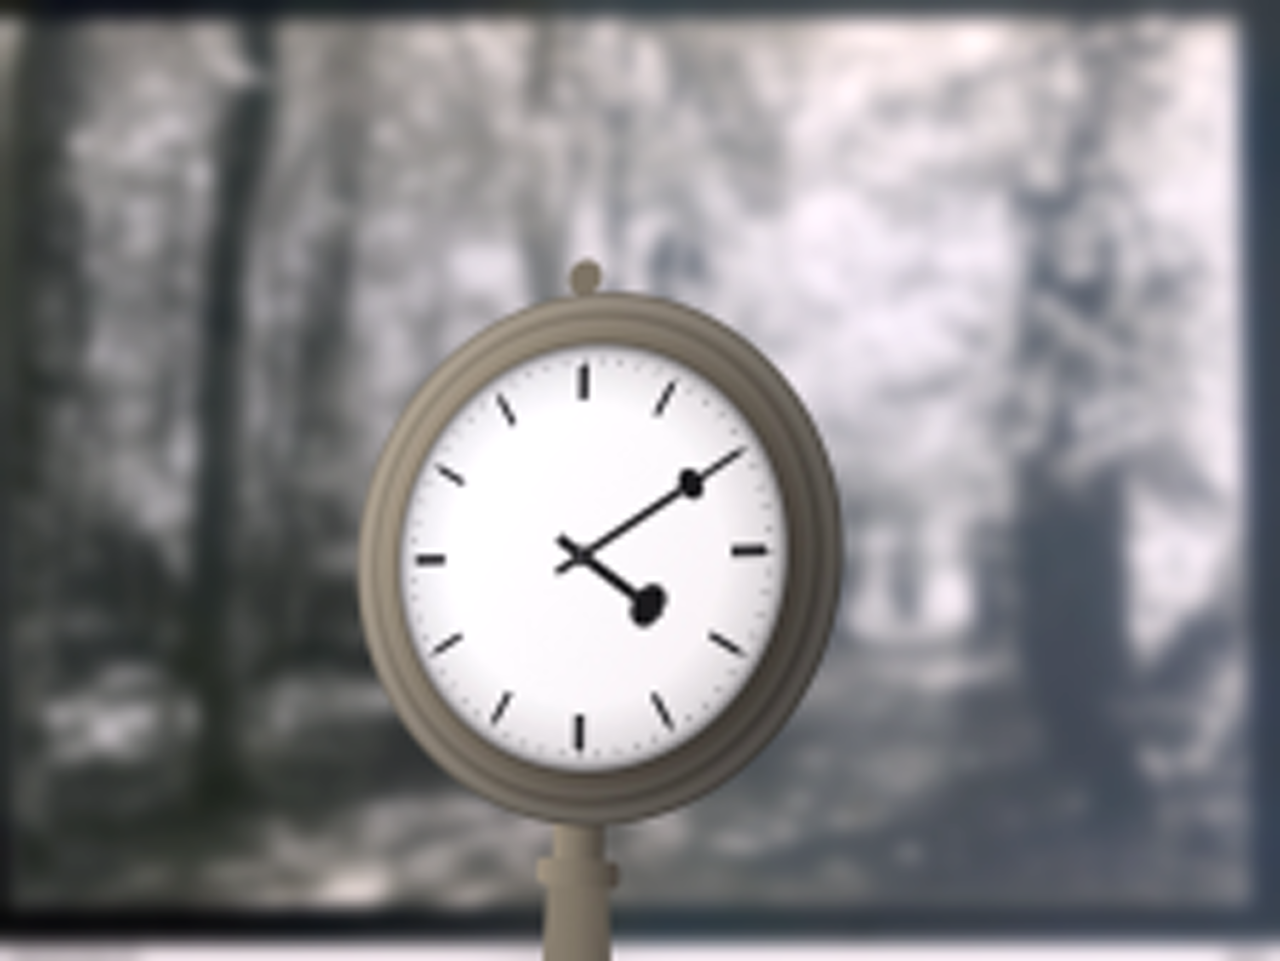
4:10
